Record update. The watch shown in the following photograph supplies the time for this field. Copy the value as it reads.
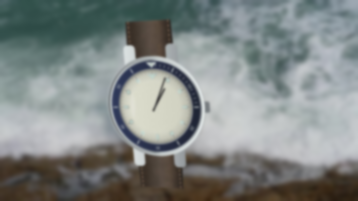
1:04
